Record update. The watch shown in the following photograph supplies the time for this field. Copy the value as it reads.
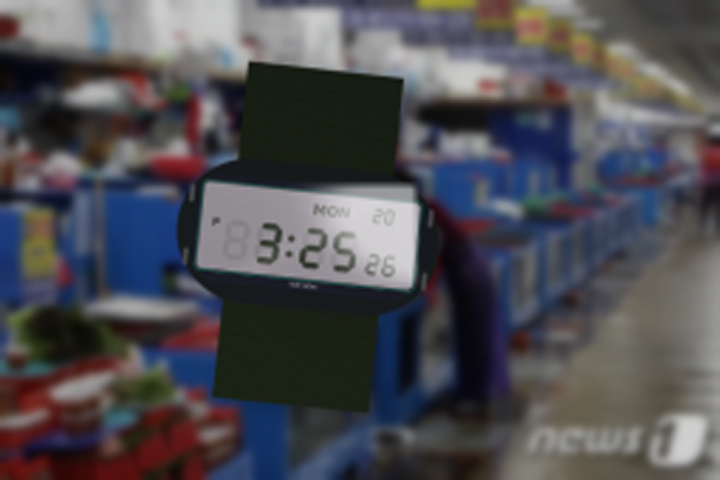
3:25:26
